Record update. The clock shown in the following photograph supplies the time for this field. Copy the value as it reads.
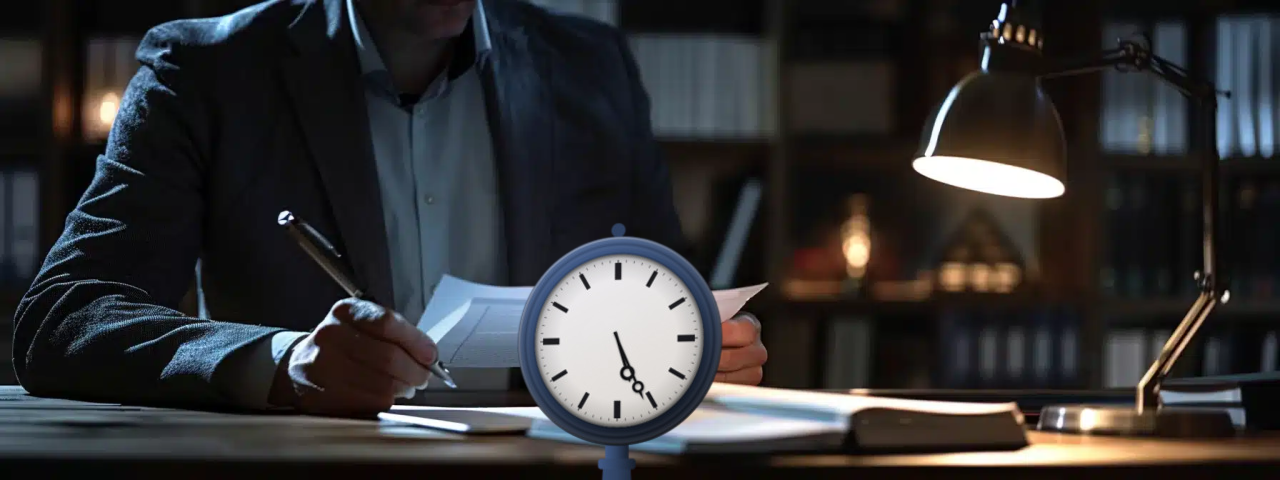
5:26
